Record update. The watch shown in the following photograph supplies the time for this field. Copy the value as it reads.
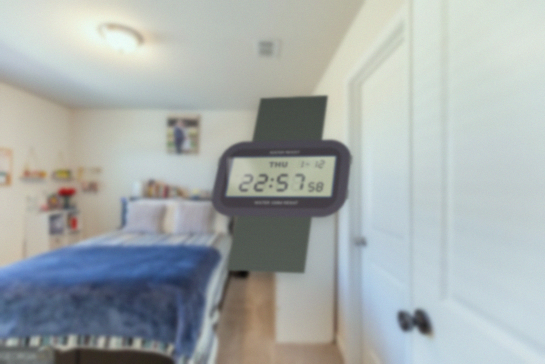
22:57
